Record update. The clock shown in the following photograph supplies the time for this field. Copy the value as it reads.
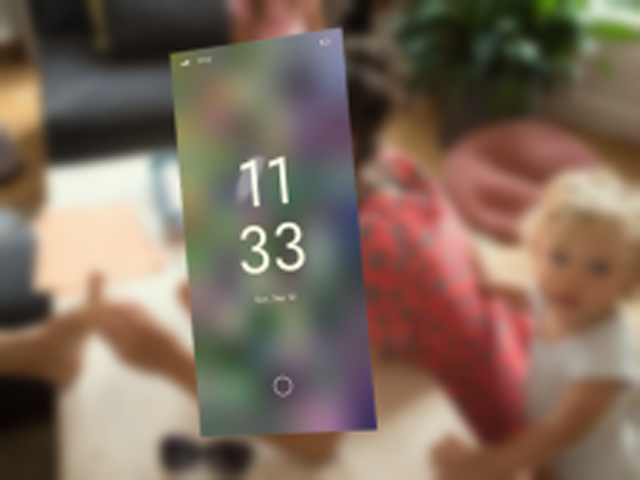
11:33
